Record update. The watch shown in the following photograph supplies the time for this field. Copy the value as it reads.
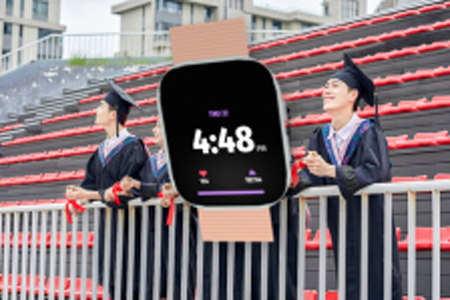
4:48
